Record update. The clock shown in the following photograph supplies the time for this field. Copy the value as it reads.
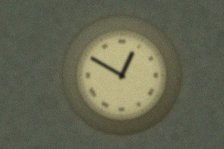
12:50
